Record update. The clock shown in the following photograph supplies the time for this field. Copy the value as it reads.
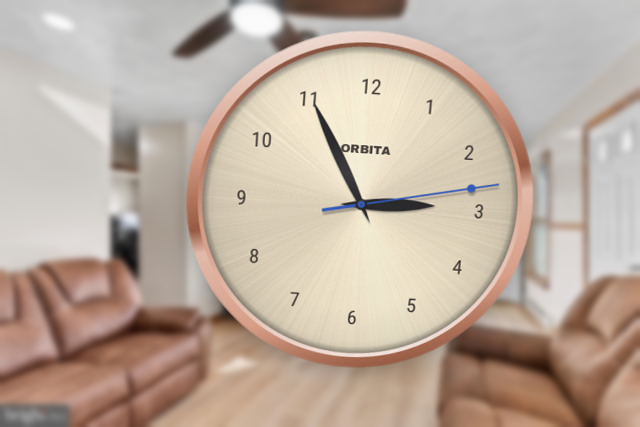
2:55:13
